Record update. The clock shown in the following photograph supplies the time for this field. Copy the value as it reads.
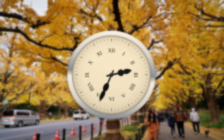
2:34
